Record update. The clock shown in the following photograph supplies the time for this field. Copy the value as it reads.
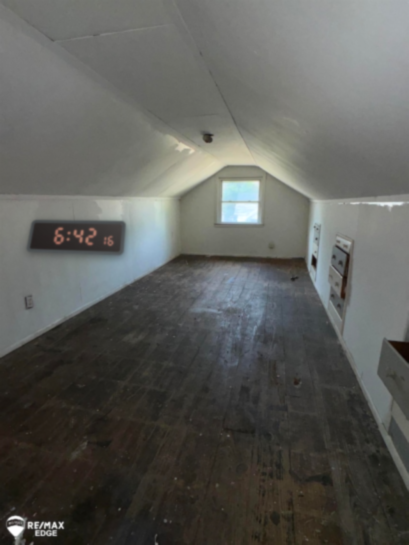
6:42
